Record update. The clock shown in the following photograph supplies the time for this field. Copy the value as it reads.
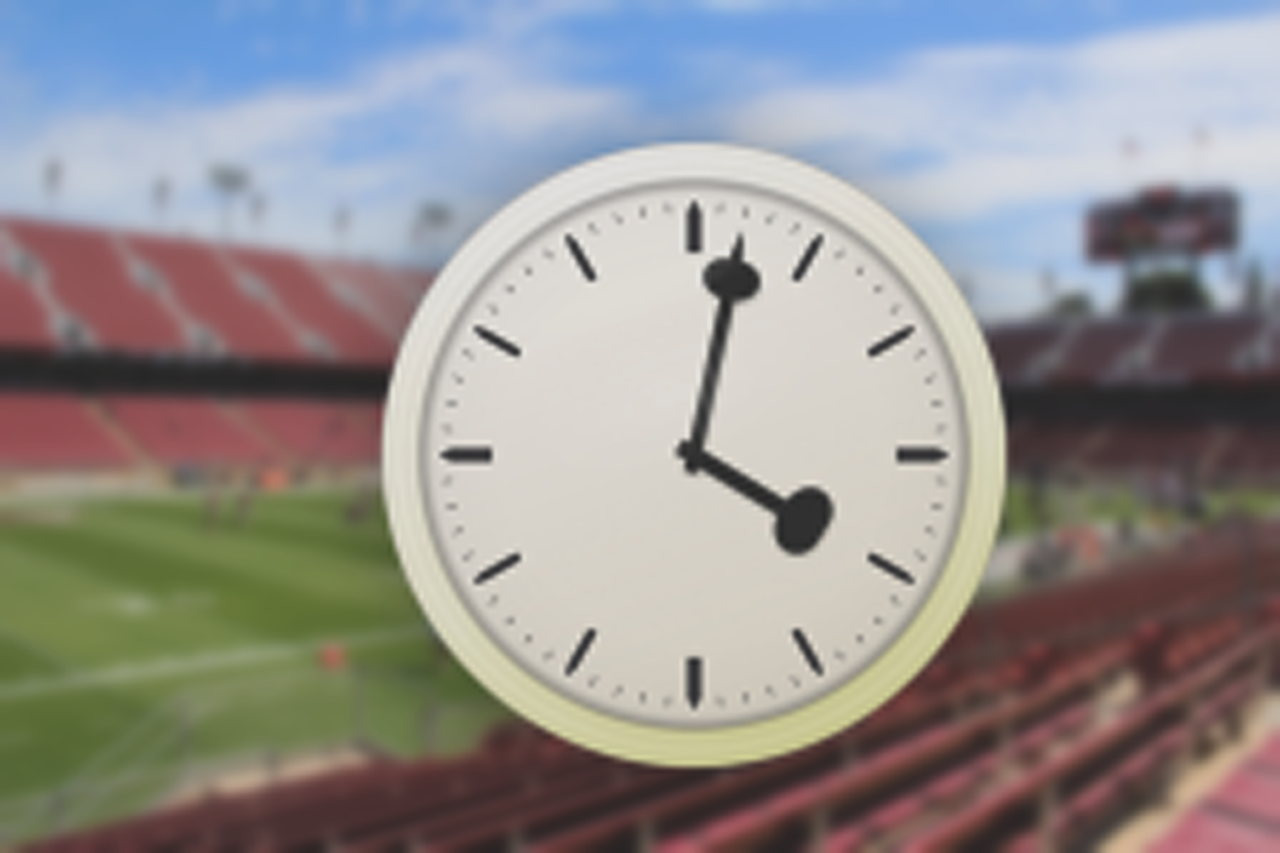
4:02
